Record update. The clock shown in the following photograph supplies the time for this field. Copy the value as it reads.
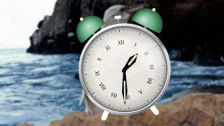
1:31
